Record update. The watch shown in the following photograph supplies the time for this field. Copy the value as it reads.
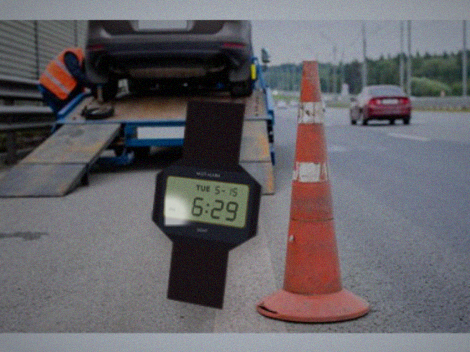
6:29
